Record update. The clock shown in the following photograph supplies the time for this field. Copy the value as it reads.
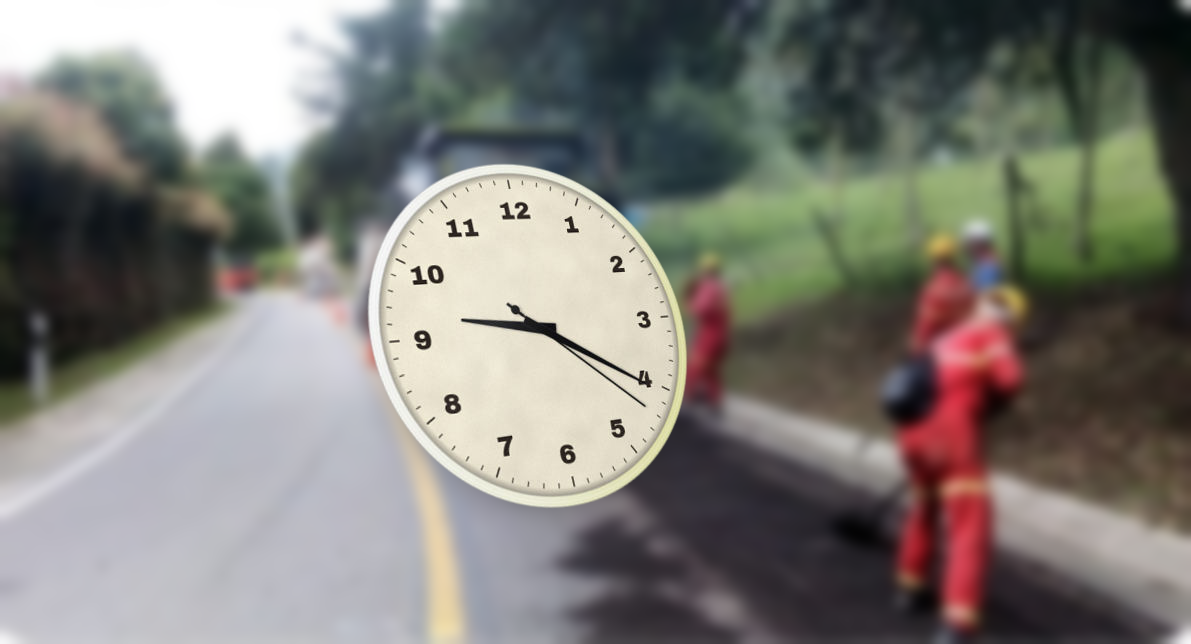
9:20:22
